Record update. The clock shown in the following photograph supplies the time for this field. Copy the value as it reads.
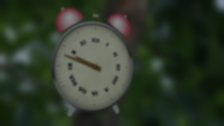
9:48
